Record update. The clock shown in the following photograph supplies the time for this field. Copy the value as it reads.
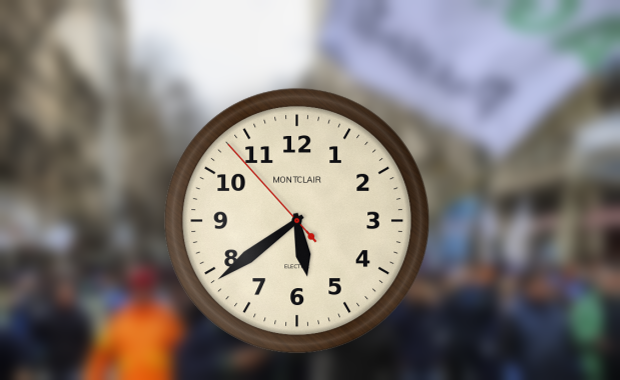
5:38:53
